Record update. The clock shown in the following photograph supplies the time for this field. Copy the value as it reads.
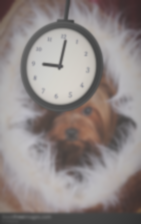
9:01
